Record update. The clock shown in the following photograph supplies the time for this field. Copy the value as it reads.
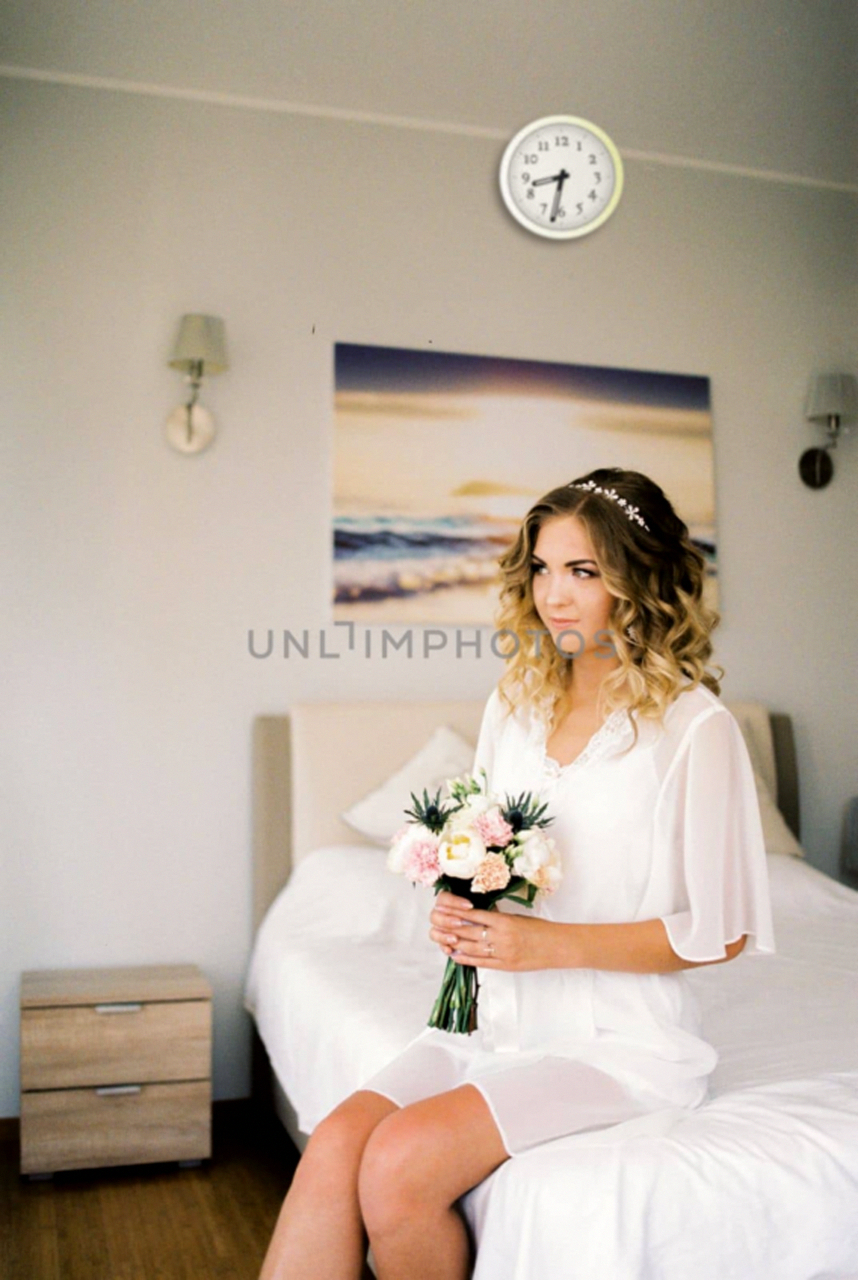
8:32
